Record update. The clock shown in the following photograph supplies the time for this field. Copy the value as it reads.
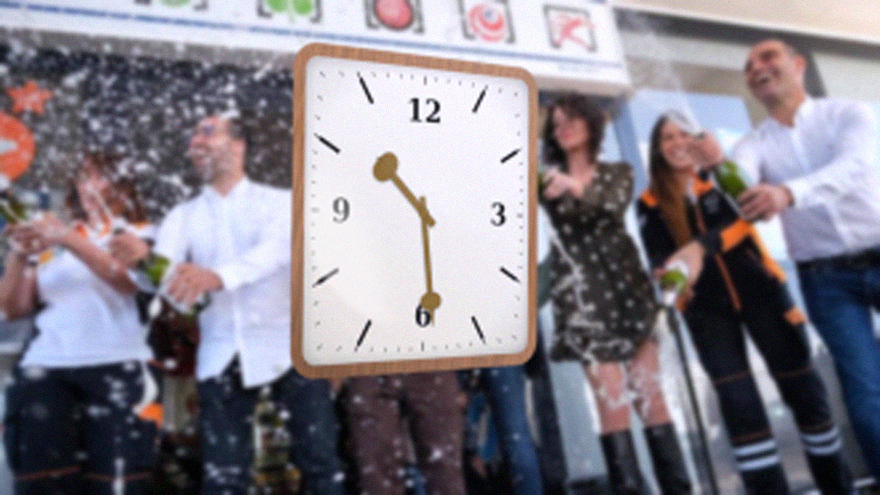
10:29
